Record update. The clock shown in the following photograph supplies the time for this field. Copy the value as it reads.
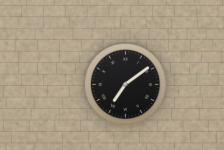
7:09
